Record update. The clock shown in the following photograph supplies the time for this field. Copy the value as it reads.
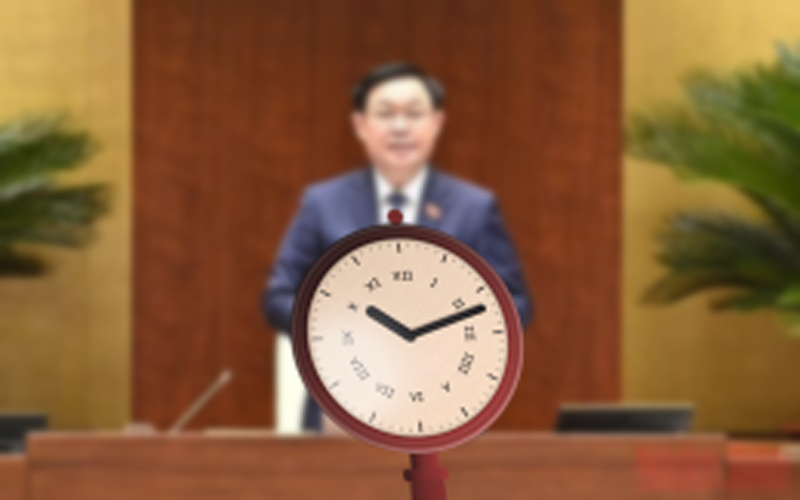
10:12
